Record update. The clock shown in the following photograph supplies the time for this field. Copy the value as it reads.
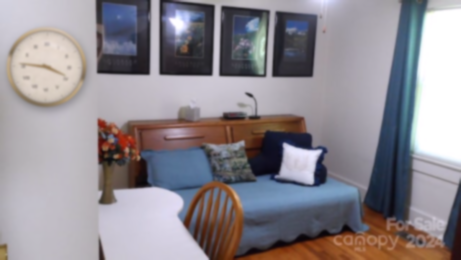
3:46
